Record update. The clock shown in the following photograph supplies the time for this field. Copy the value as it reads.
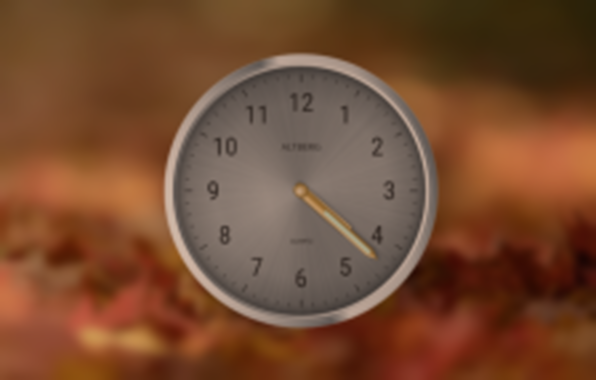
4:22
